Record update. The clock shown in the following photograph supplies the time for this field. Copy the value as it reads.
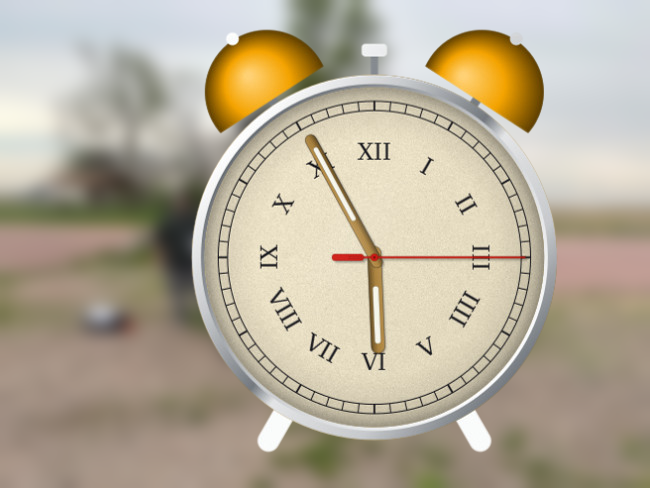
5:55:15
